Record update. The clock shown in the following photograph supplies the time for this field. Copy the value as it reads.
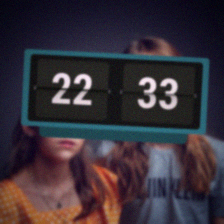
22:33
